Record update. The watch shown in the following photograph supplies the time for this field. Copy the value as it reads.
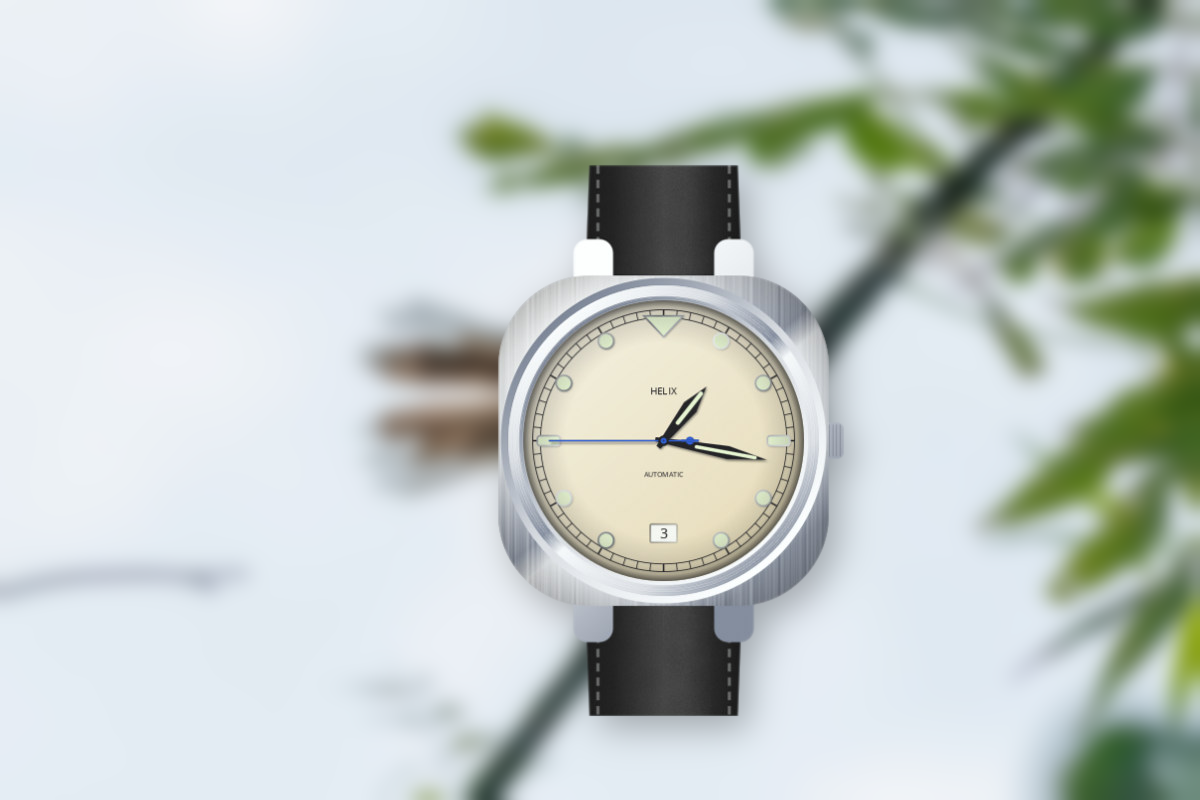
1:16:45
